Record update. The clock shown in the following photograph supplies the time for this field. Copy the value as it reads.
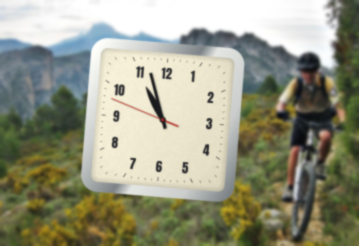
10:56:48
